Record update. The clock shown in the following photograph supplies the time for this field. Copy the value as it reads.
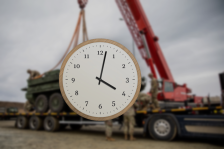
4:02
